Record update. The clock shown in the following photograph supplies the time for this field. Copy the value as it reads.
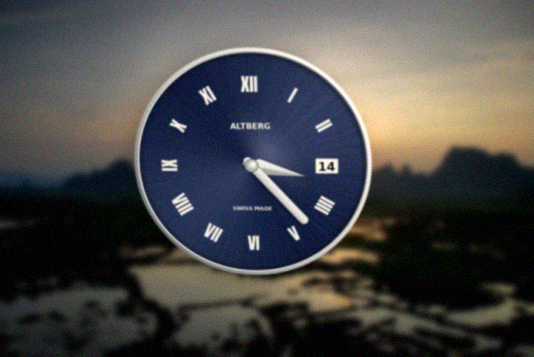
3:23
